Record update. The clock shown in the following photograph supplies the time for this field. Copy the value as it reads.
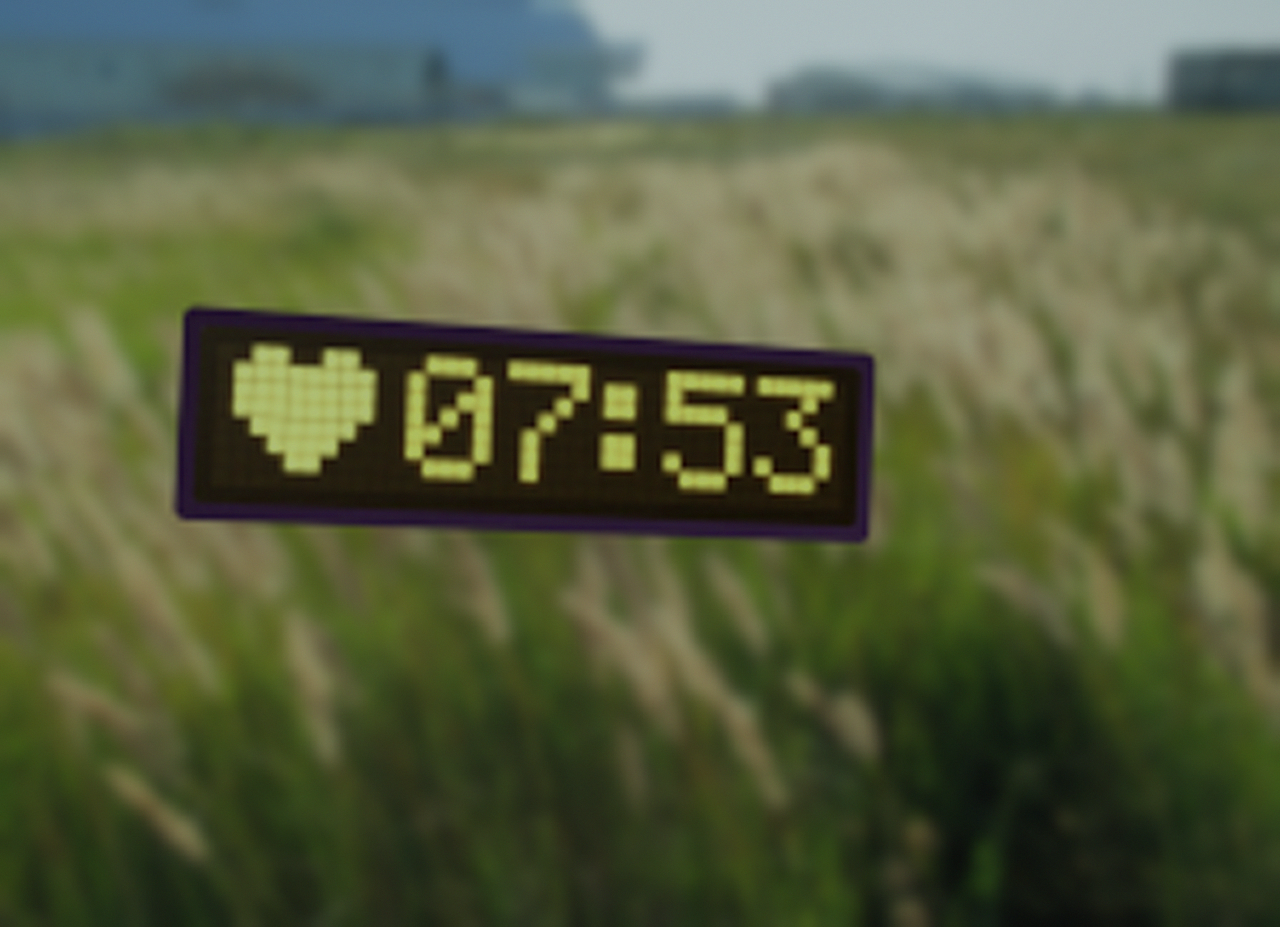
7:53
